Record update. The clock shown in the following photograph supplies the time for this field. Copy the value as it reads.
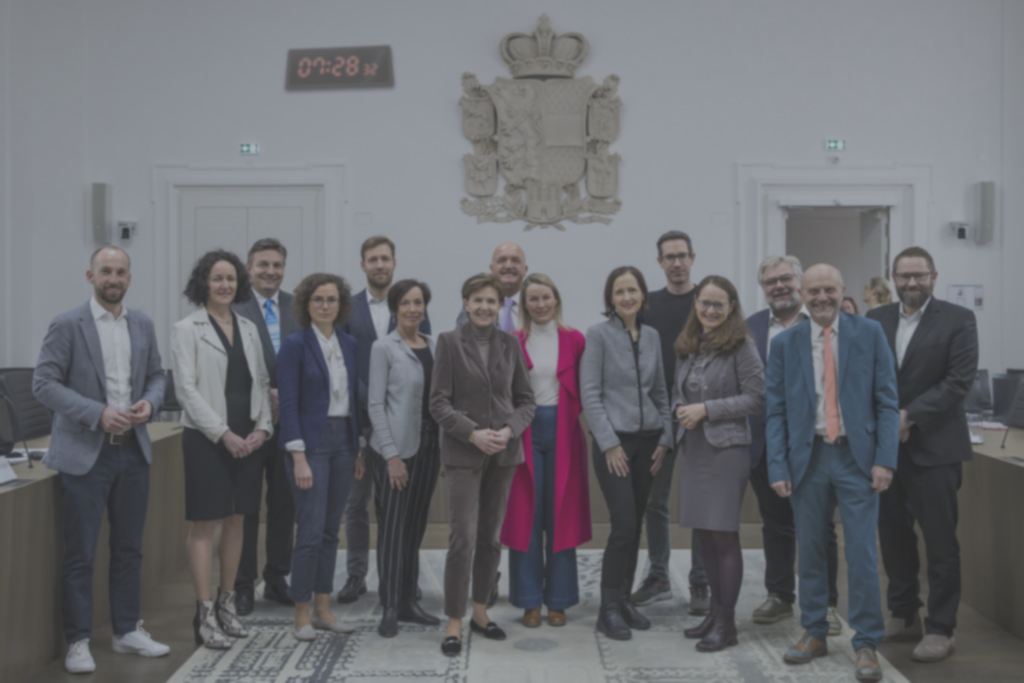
7:28
